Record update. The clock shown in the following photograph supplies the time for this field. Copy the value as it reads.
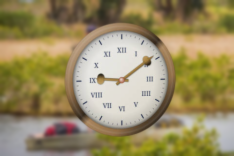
9:09
